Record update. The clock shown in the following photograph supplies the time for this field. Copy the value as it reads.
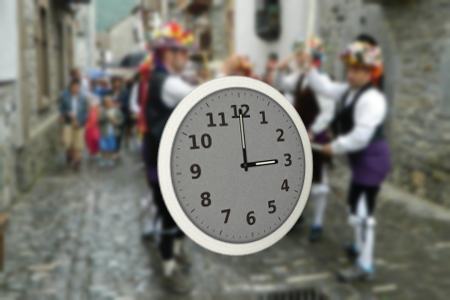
3:00
